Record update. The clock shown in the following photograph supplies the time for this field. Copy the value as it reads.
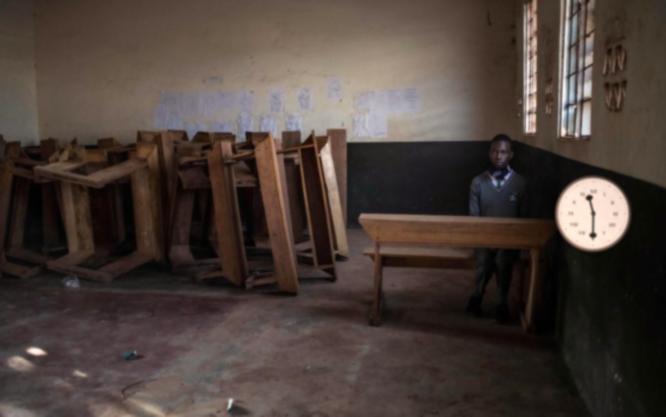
11:30
